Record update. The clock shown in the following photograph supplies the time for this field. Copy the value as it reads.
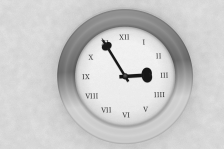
2:55
